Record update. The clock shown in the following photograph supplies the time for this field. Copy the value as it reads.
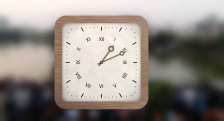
1:11
